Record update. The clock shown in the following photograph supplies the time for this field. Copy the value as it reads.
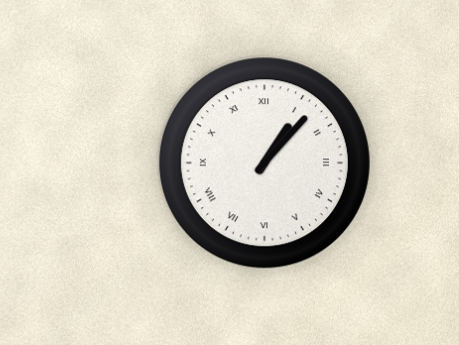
1:07
